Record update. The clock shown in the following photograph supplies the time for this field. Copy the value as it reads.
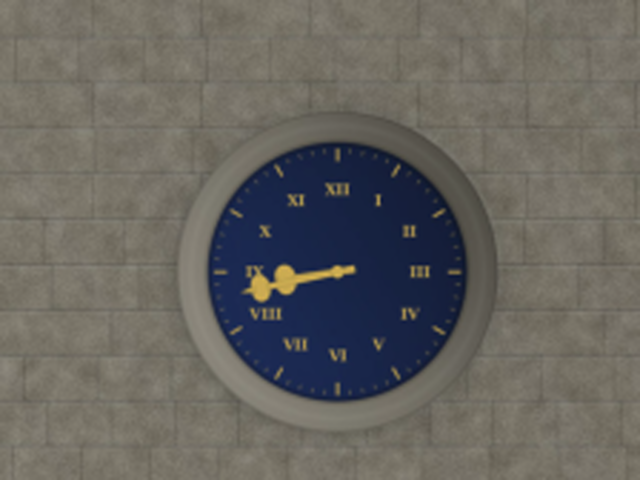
8:43
